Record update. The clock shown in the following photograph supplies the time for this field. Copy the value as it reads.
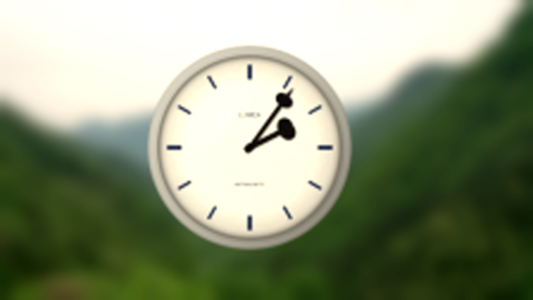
2:06
